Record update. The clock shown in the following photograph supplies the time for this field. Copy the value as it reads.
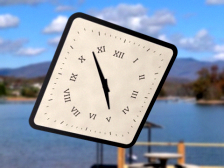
4:53
